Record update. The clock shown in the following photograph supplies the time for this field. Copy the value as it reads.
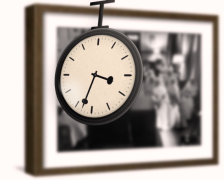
3:33
